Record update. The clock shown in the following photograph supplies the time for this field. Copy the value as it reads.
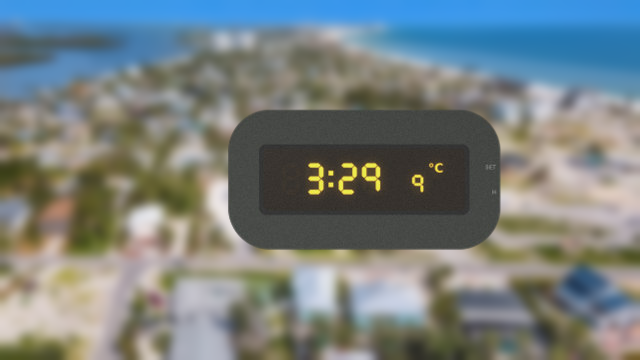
3:29
